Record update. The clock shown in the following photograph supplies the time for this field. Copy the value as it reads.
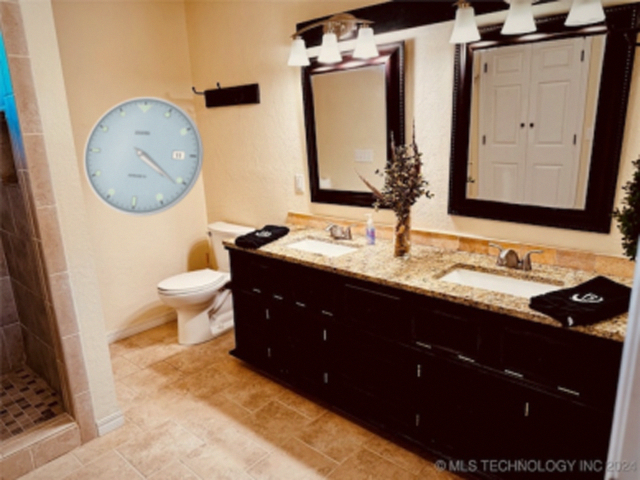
4:21
